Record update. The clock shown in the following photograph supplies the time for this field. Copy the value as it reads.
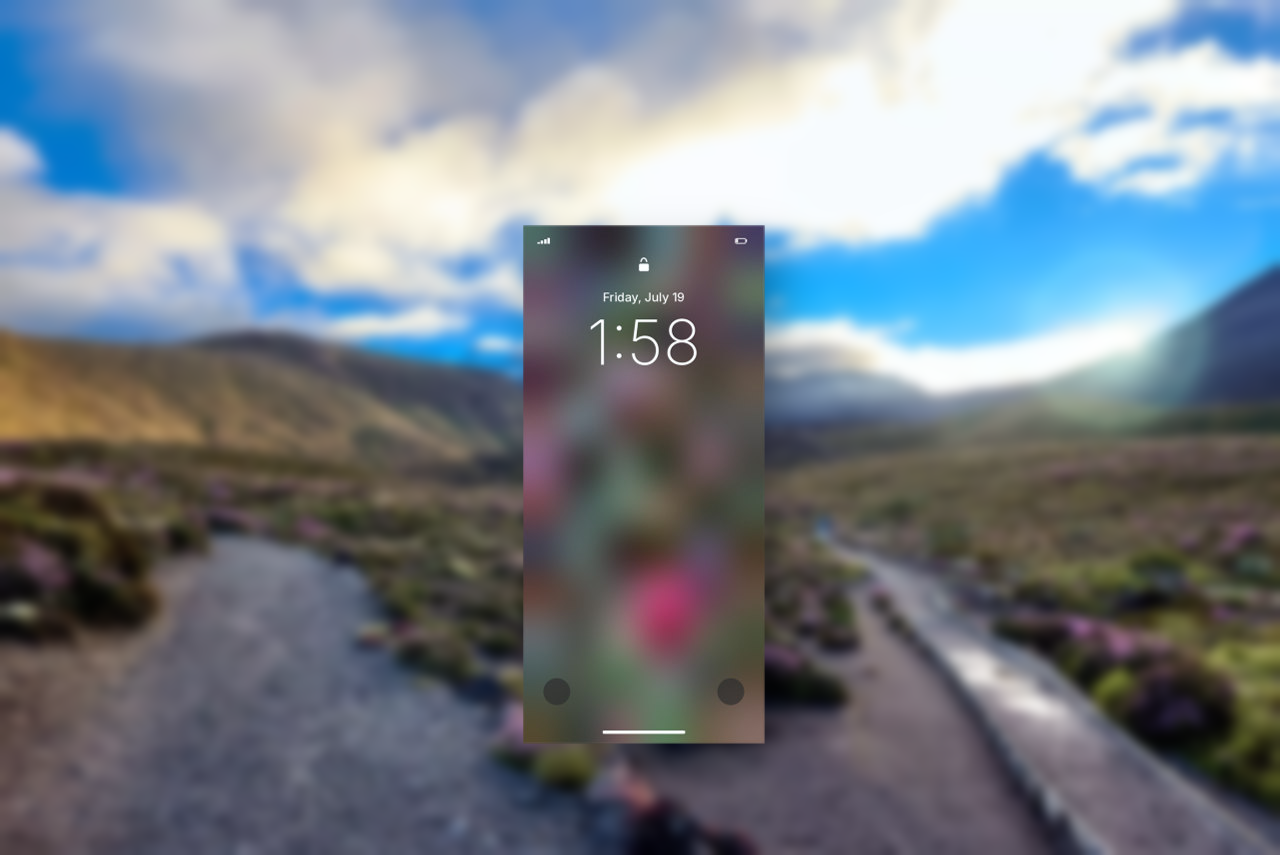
1:58
